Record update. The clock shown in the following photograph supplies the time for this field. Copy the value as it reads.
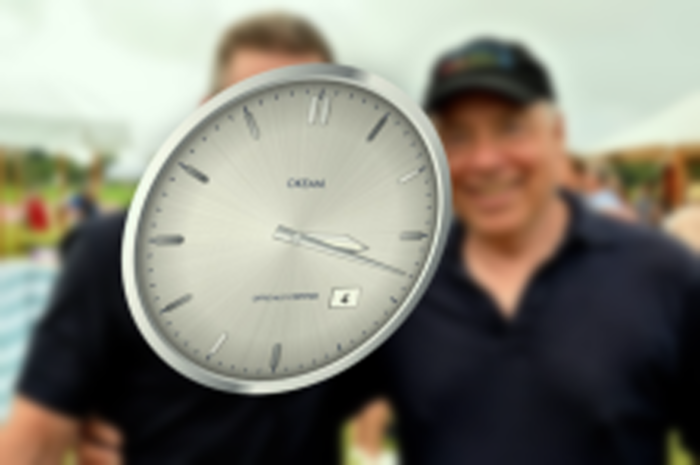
3:18
